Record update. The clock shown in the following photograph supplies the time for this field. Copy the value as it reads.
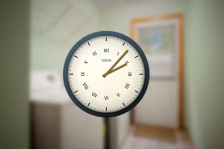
2:07
